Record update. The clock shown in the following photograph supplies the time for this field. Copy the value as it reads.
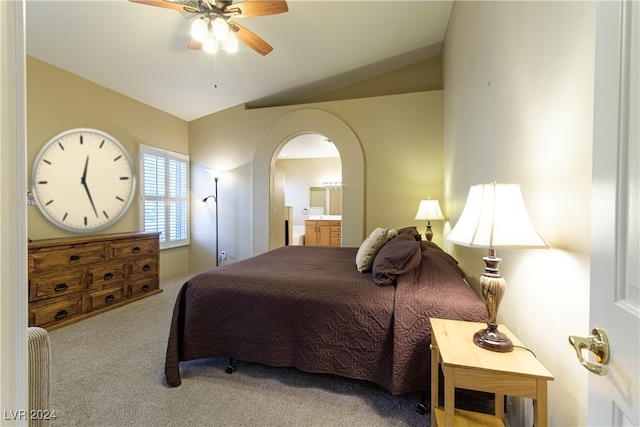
12:27
